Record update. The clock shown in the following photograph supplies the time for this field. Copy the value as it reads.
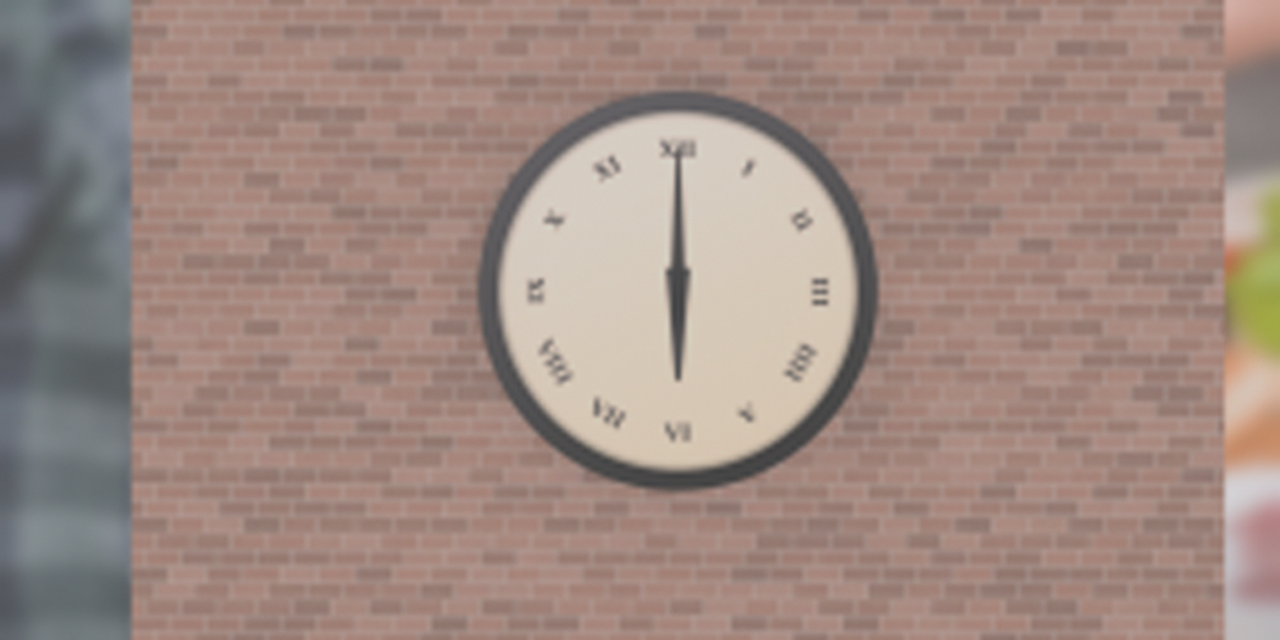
6:00
